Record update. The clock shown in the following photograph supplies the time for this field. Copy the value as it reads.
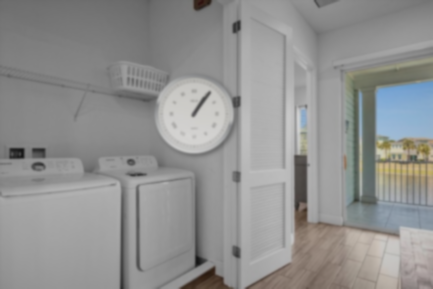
1:06
